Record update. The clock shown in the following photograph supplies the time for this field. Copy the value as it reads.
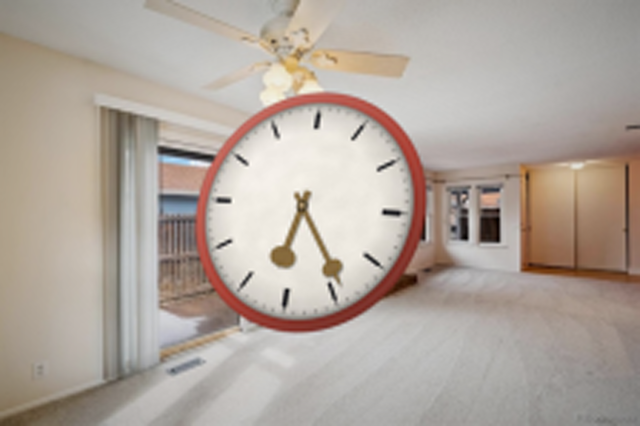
6:24
